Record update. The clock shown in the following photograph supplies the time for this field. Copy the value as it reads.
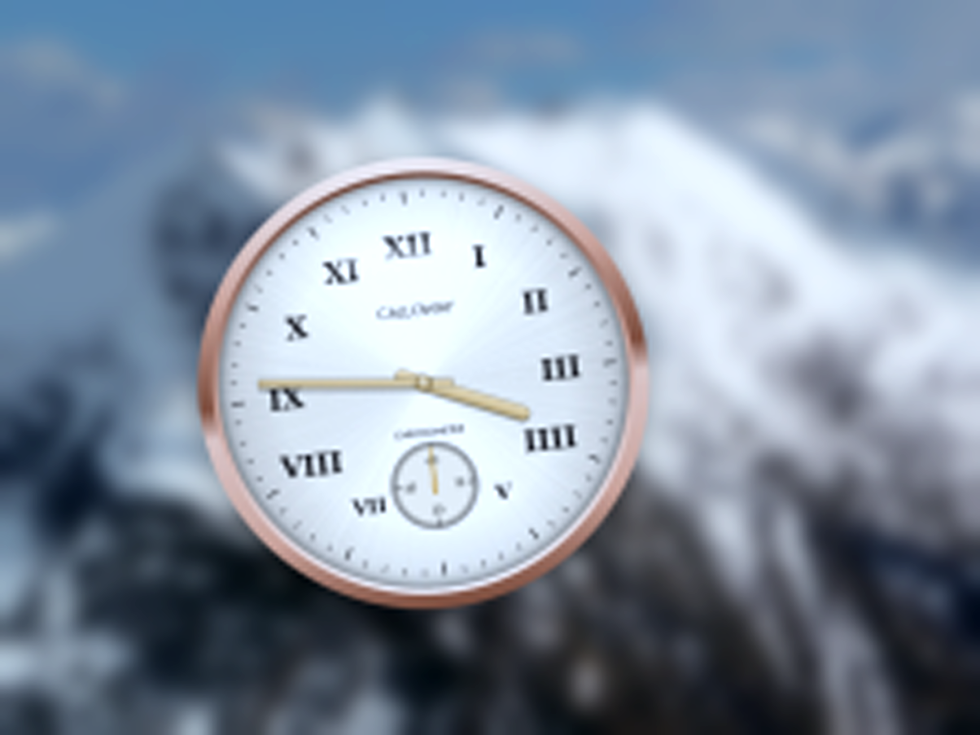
3:46
